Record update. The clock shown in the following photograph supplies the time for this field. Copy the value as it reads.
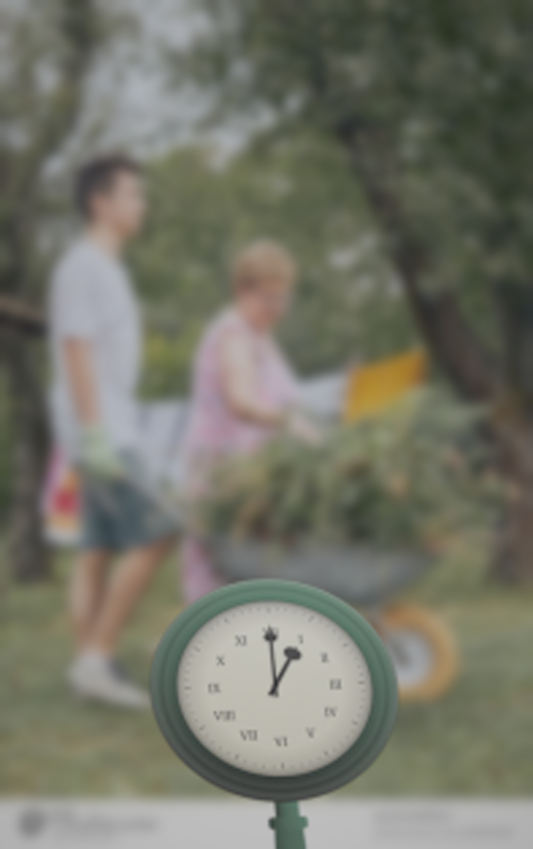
1:00
